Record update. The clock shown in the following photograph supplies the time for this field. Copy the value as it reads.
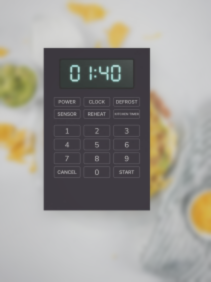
1:40
